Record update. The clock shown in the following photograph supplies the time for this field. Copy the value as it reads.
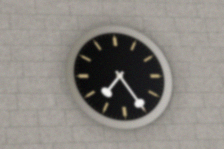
7:25
